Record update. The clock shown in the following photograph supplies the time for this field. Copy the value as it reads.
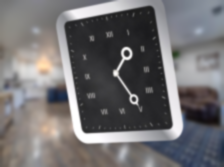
1:25
